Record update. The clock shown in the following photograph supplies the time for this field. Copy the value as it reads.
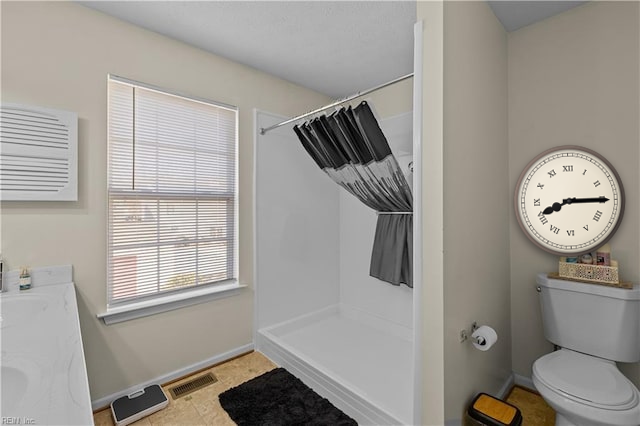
8:15
